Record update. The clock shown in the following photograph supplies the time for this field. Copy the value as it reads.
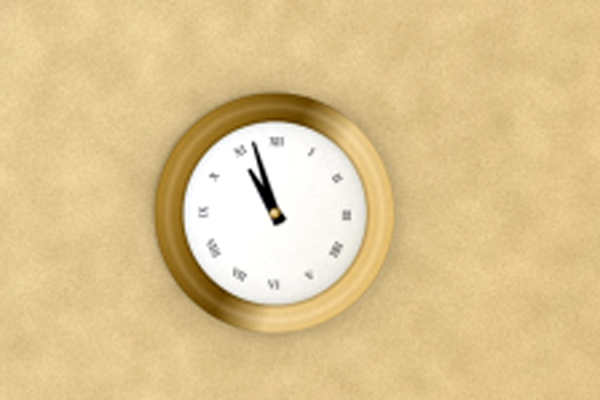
10:57
